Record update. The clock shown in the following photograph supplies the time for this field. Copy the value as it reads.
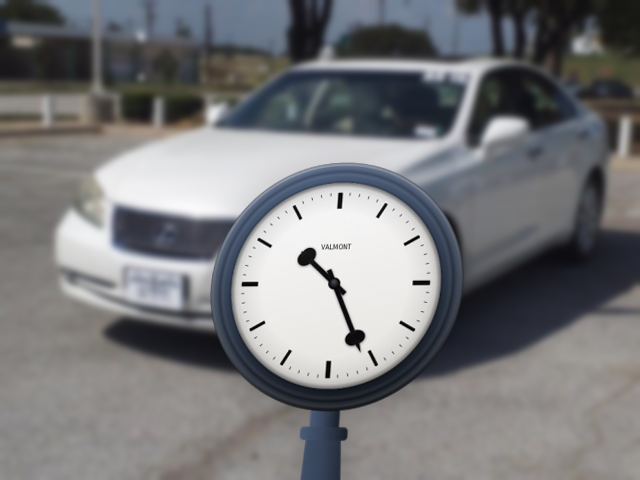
10:26
